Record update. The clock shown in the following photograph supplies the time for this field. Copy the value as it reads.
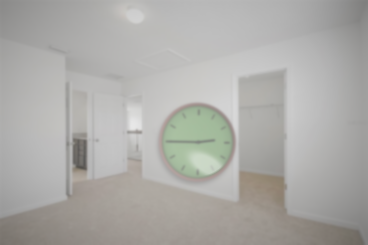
2:45
